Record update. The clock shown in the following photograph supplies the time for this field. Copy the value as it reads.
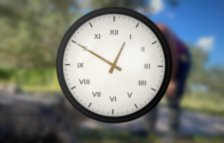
12:50
